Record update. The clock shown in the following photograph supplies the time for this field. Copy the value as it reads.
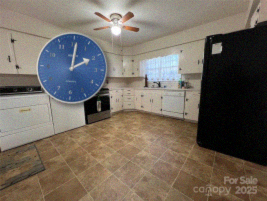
2:01
